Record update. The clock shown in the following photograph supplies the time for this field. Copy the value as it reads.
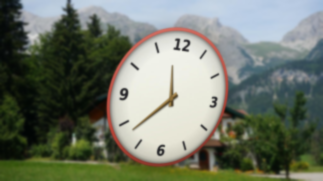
11:38
